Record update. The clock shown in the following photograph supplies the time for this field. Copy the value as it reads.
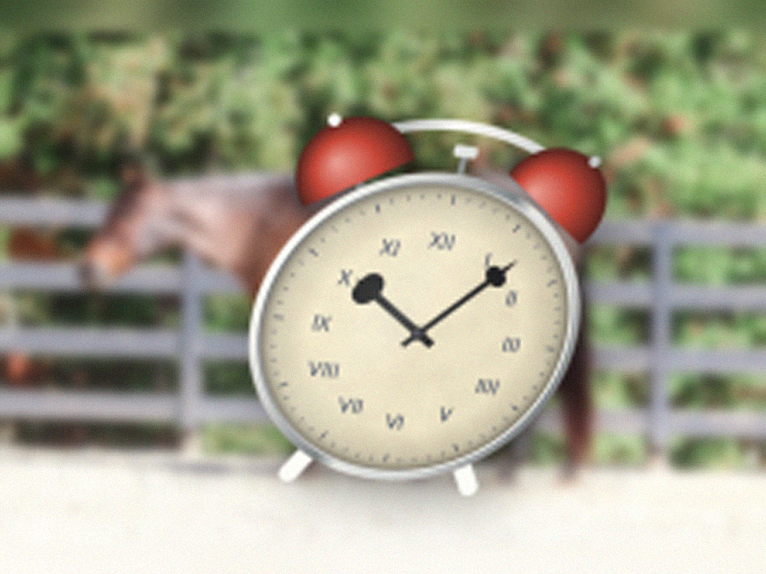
10:07
